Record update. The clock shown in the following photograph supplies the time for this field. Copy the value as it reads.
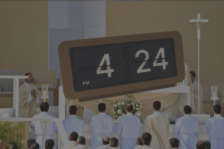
4:24
